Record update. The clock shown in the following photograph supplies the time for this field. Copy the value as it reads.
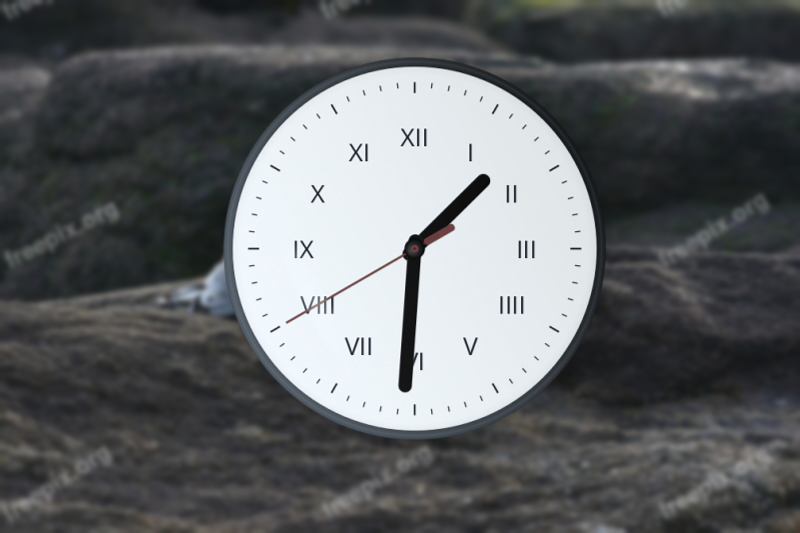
1:30:40
